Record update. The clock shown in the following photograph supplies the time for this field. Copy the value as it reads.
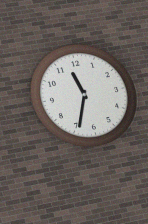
11:34
